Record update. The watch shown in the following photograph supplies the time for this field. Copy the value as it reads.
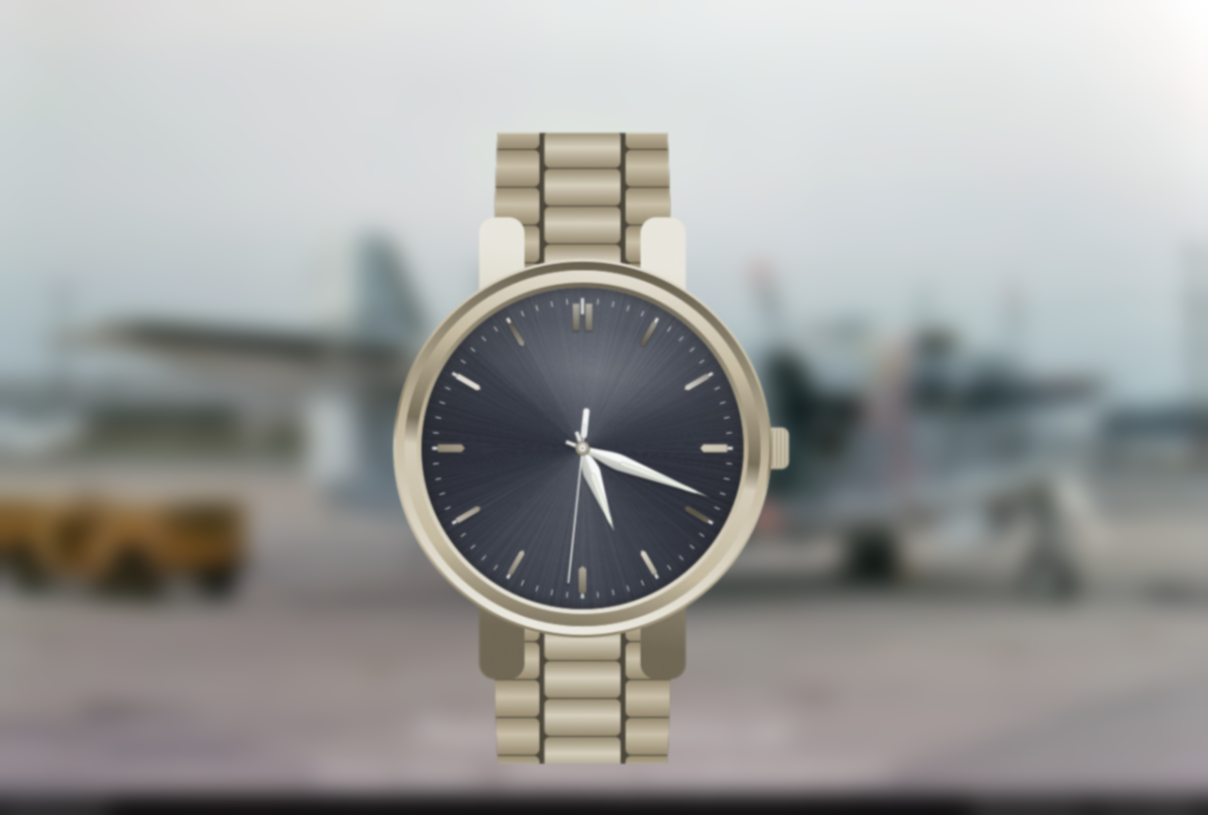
5:18:31
